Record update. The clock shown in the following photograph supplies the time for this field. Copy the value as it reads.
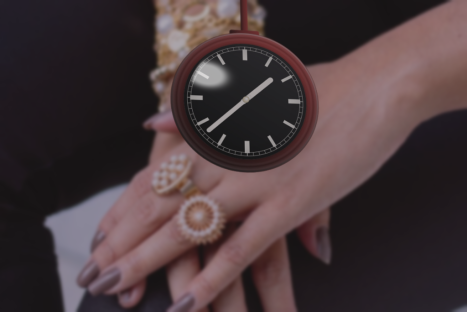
1:38
